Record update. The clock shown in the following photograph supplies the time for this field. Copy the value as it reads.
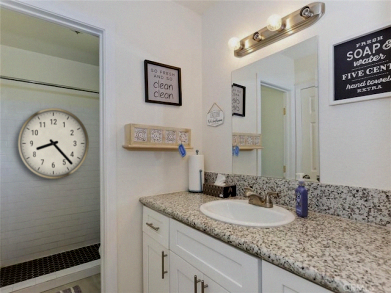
8:23
